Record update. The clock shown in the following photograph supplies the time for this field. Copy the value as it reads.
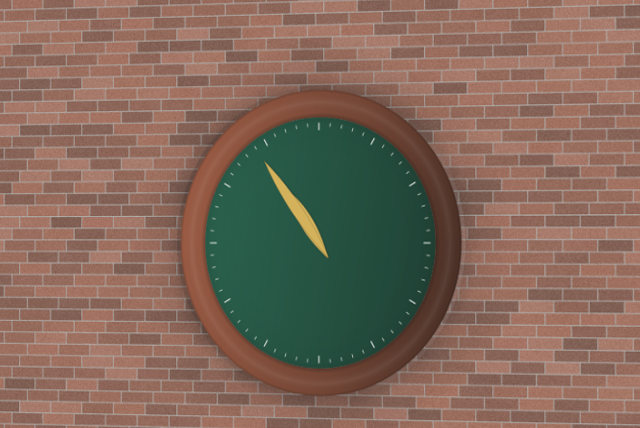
10:54
